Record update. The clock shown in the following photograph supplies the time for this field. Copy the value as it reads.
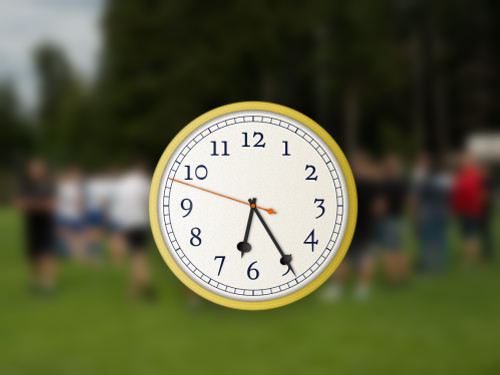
6:24:48
